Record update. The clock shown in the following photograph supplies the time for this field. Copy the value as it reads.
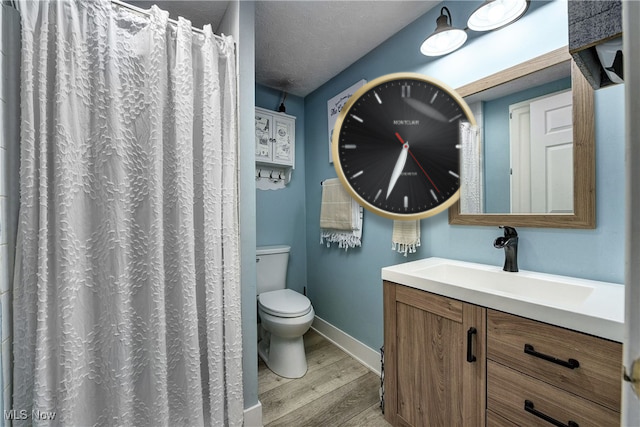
6:33:24
